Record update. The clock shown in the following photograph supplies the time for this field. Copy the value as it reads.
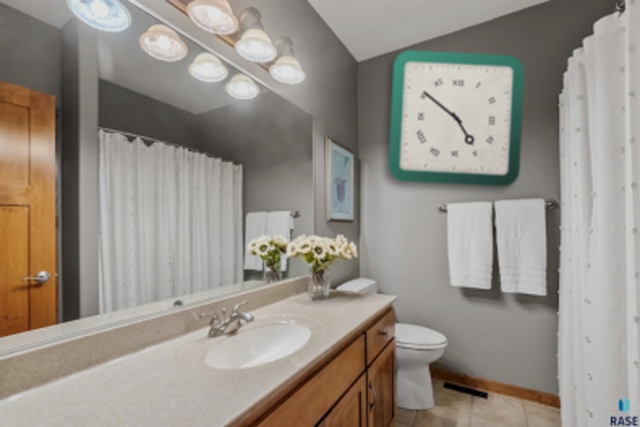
4:51
